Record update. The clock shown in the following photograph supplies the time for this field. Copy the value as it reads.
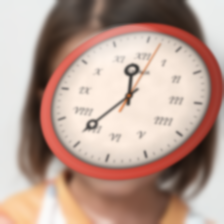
11:36:02
